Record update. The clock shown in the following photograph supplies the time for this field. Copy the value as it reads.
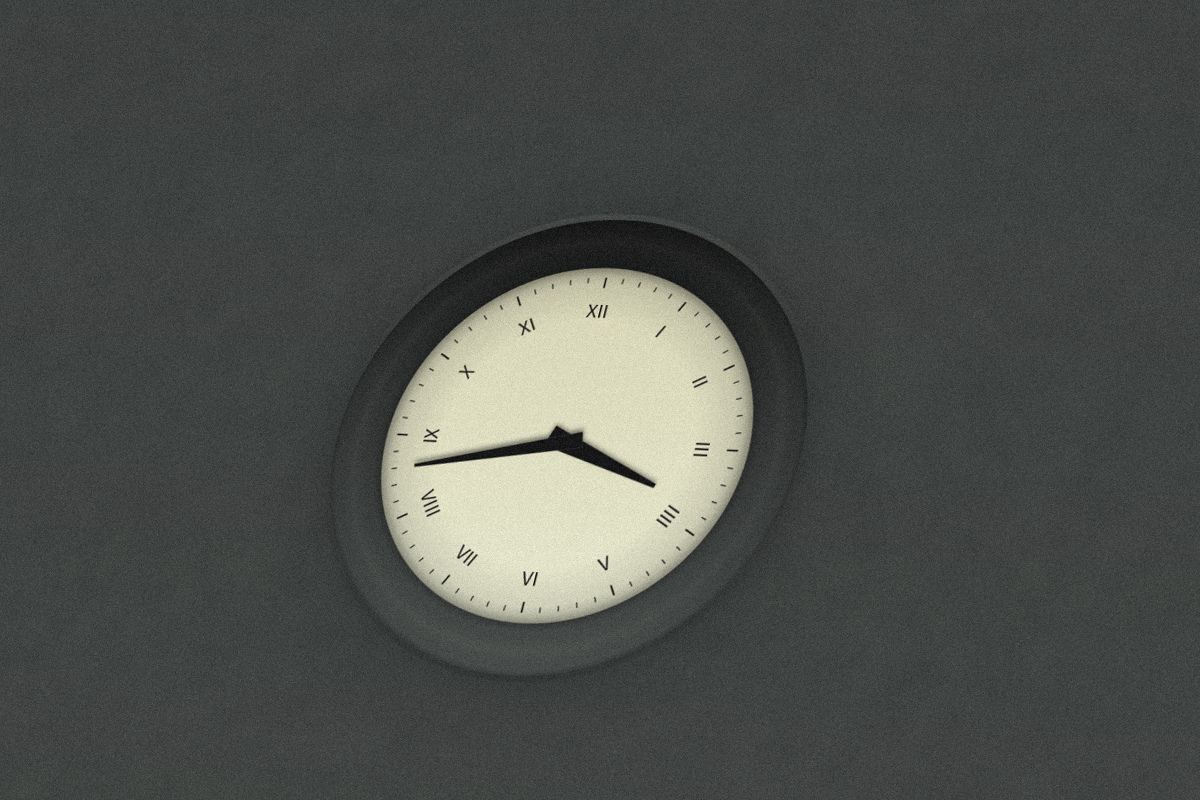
3:43
